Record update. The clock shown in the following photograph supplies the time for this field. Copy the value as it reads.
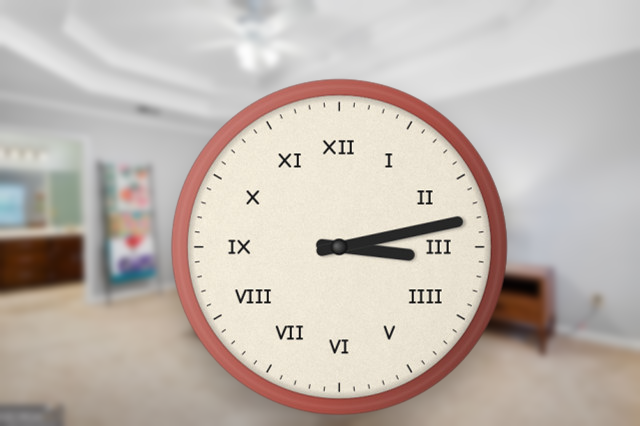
3:13
